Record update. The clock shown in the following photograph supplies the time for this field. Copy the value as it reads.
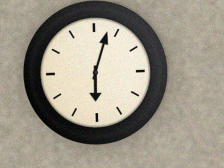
6:03
